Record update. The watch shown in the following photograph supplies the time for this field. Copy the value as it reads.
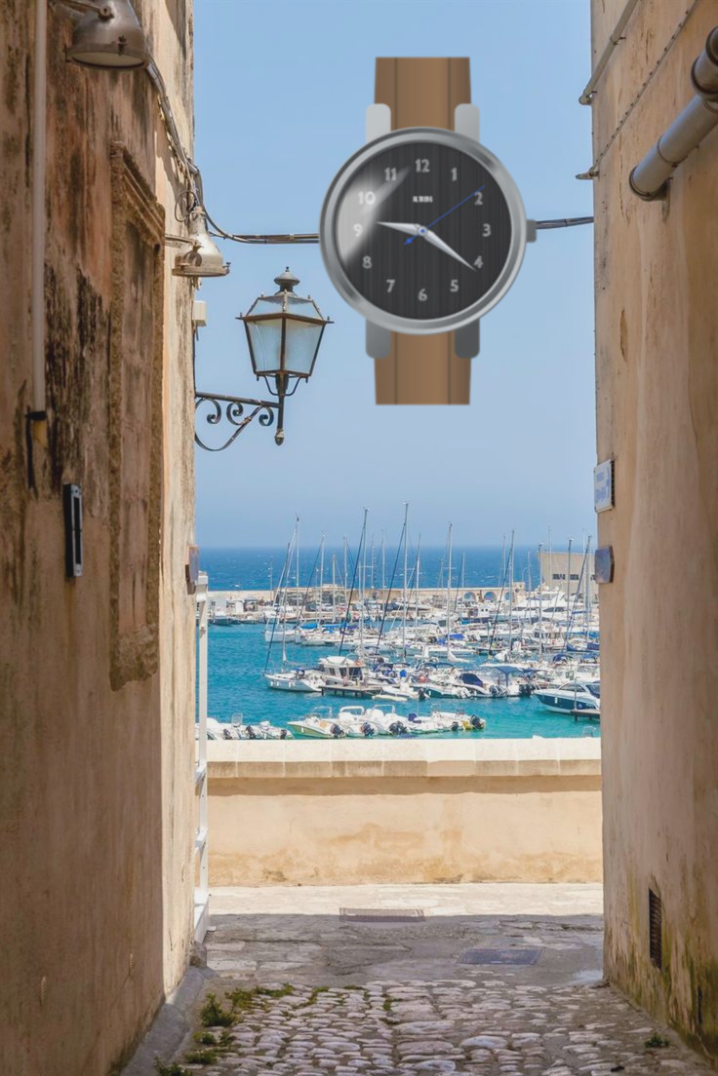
9:21:09
